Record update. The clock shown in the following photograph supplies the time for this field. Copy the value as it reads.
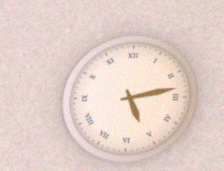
5:13
